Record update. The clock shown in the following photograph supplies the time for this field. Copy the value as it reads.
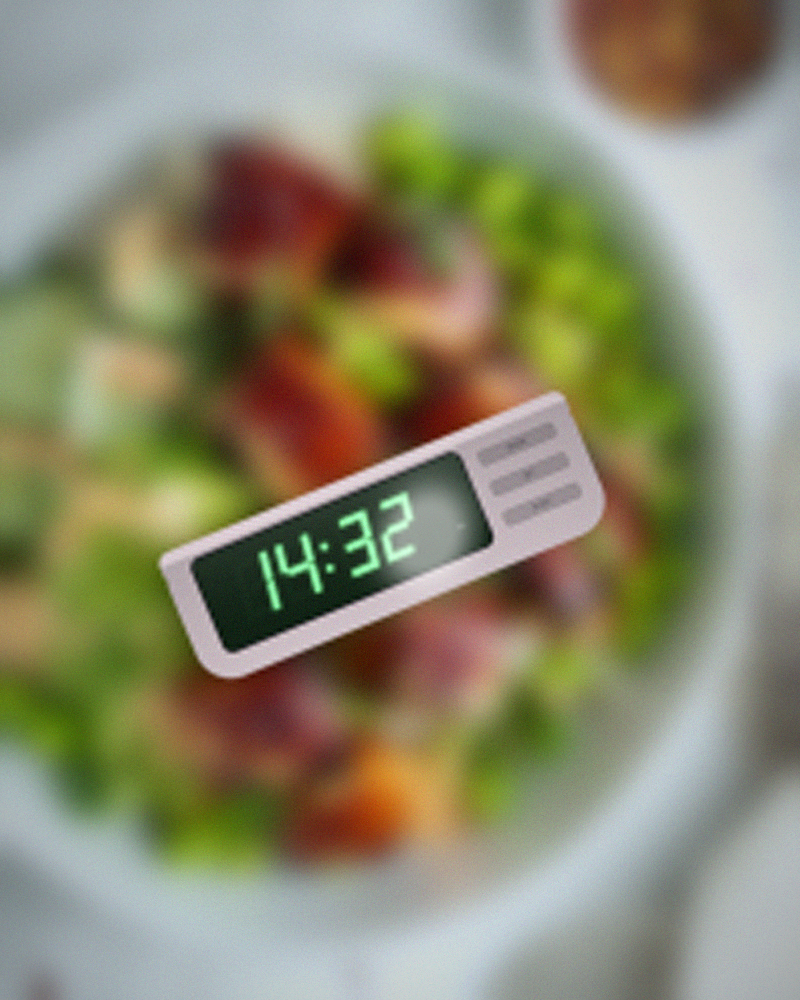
14:32
